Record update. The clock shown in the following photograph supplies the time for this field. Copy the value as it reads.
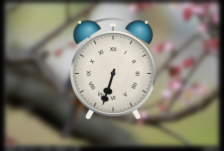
6:33
